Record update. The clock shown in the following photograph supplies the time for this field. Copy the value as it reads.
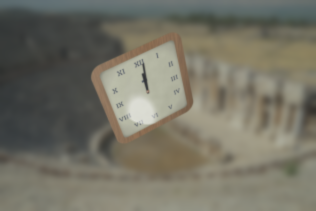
12:01
